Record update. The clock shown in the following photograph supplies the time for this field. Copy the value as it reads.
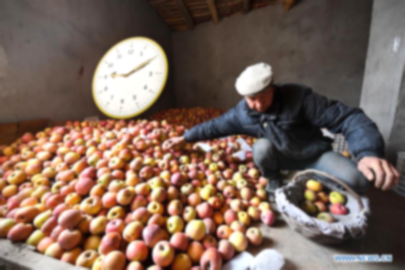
9:10
